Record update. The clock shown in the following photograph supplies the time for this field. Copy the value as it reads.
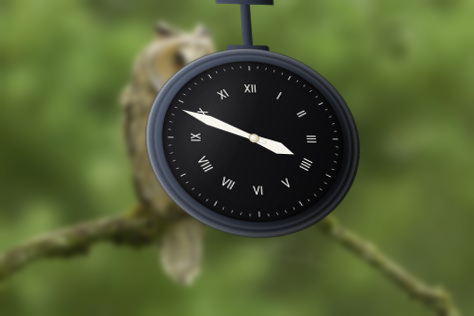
3:49
